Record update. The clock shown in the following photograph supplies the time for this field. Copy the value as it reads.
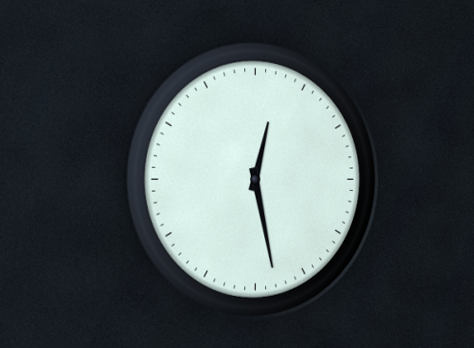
12:28
